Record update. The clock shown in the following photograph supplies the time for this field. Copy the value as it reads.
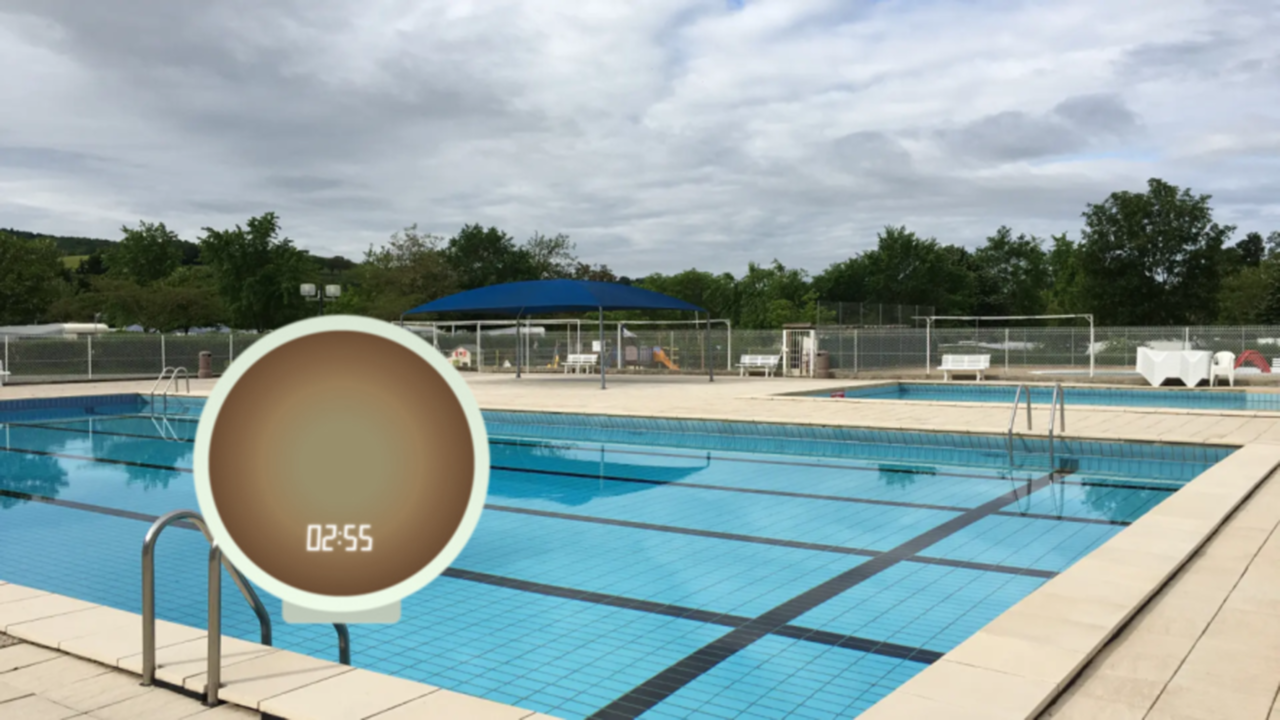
2:55
